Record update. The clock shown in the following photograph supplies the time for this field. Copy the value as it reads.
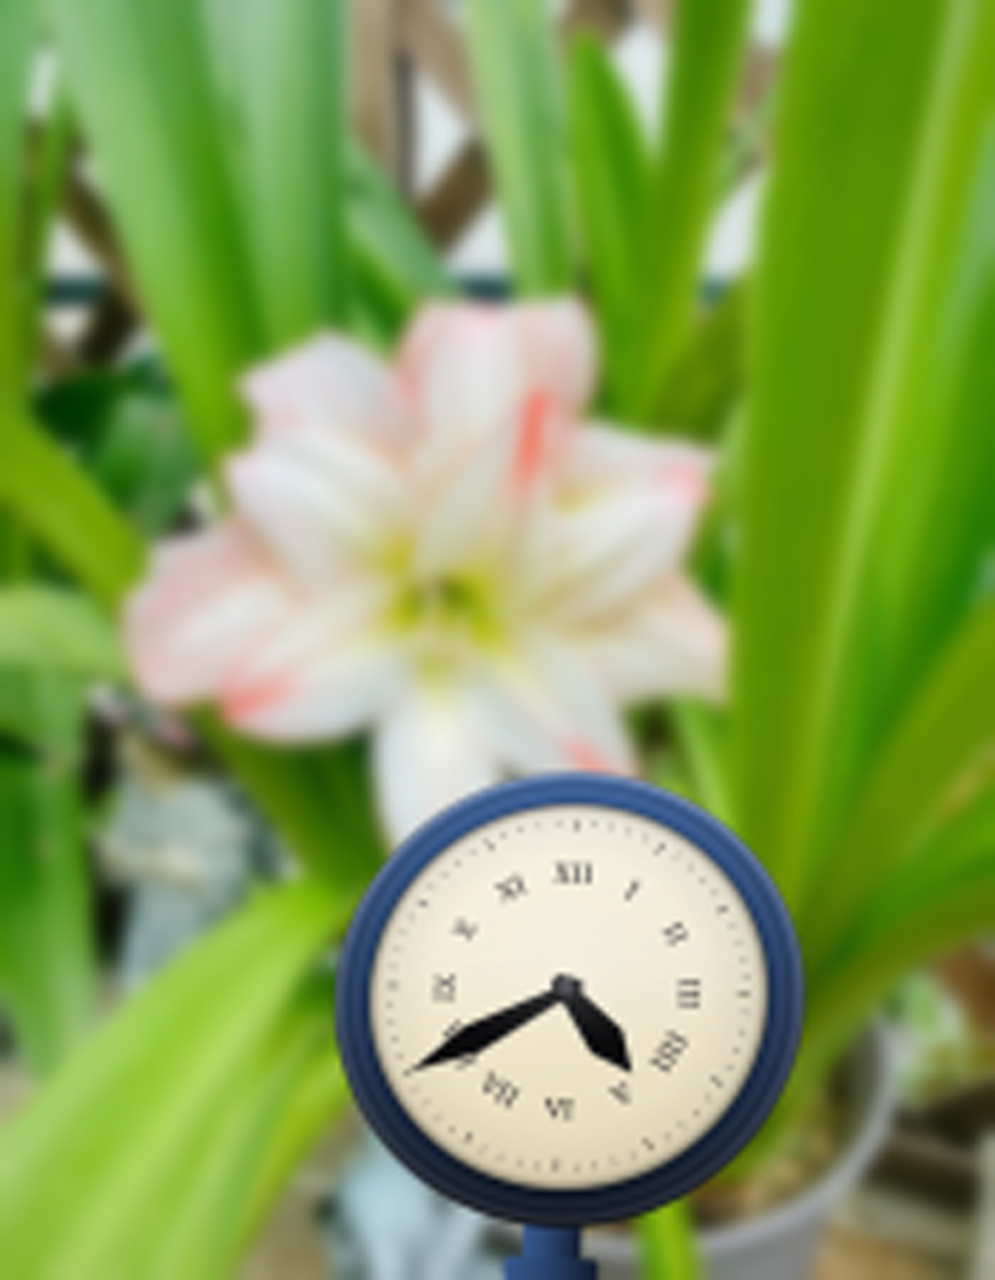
4:40
